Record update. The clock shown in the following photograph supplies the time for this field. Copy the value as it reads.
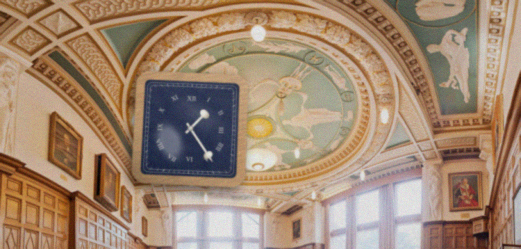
1:24
